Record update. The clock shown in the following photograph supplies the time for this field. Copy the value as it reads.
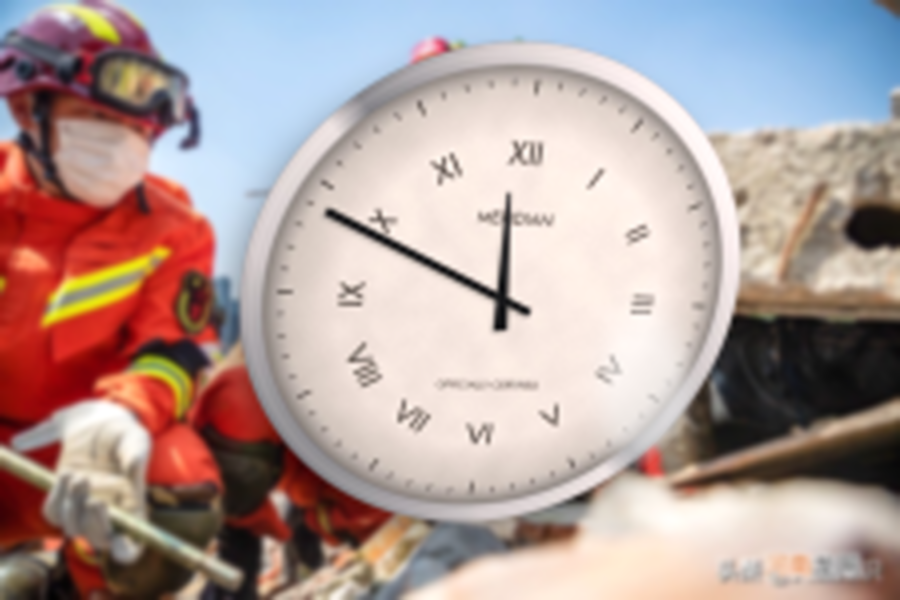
11:49
